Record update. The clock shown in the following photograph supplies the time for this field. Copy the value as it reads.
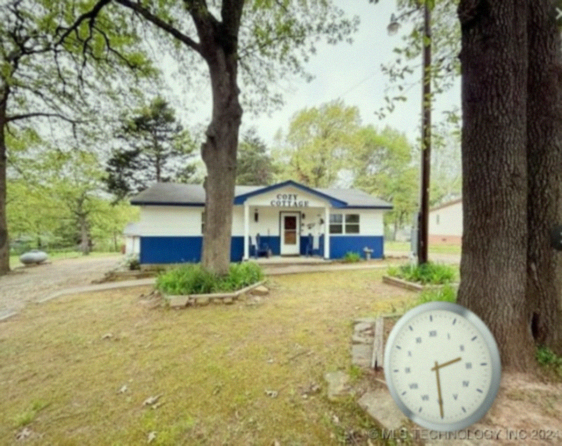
2:30
